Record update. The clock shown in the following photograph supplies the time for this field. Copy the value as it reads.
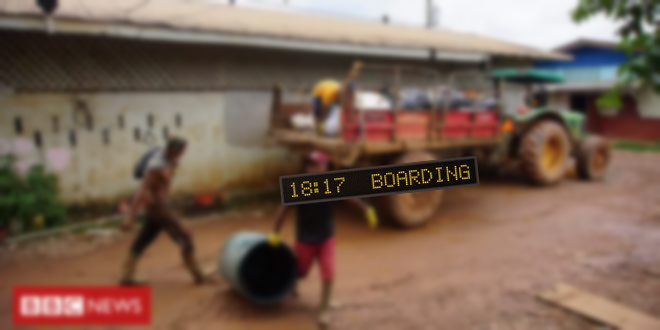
18:17
